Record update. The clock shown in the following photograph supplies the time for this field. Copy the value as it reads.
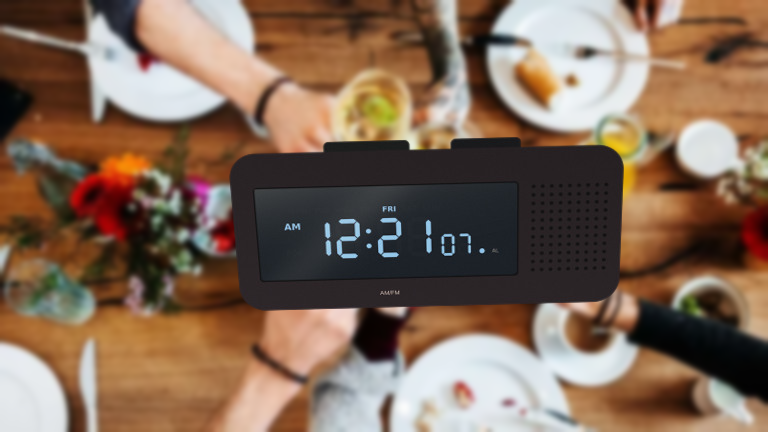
12:21:07
